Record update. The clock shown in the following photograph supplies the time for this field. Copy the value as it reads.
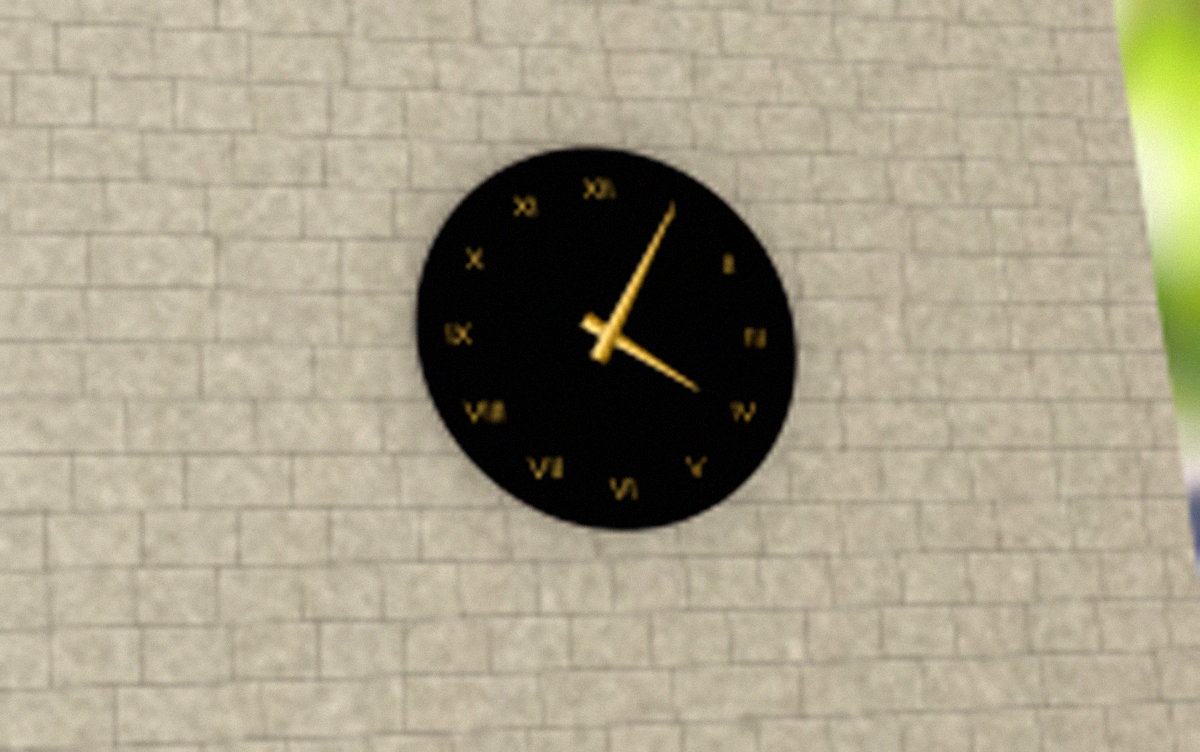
4:05
